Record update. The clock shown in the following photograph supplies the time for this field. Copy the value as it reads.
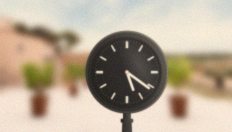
5:21
